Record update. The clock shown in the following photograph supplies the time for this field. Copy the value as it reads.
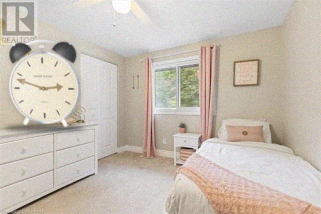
2:48
